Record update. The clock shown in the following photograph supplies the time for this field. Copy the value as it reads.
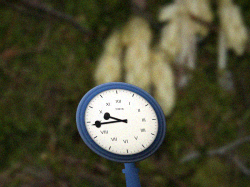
9:44
